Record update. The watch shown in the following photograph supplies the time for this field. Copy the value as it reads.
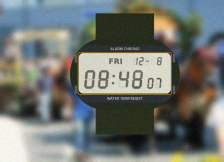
8:48:07
